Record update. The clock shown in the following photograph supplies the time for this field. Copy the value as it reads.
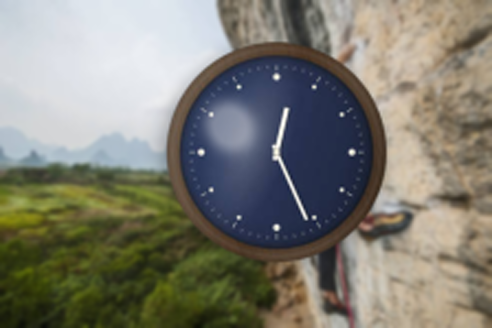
12:26
